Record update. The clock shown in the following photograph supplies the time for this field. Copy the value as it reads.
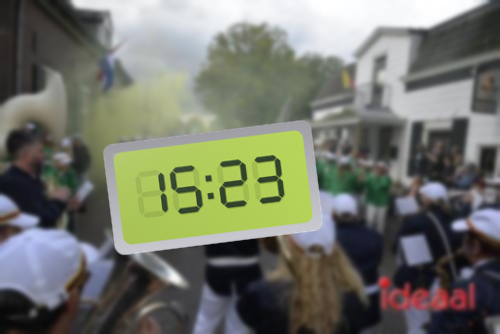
15:23
